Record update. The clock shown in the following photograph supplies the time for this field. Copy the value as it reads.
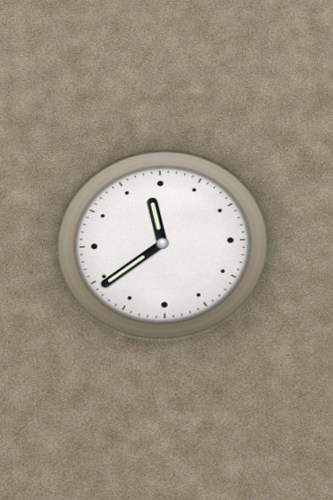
11:39
